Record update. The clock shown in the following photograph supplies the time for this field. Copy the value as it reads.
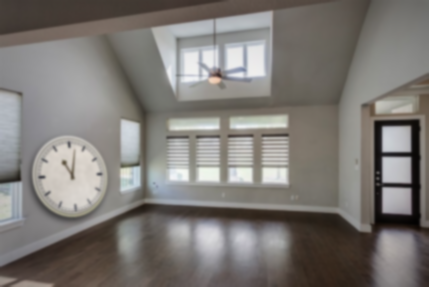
11:02
